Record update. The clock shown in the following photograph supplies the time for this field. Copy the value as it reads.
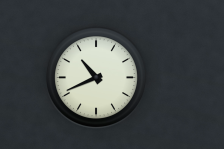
10:41
